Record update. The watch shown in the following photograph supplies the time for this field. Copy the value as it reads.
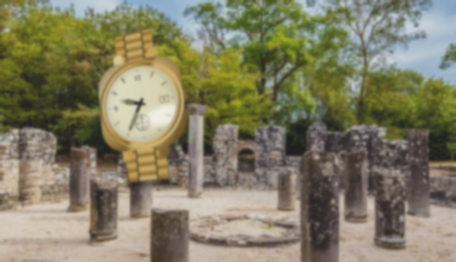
9:35
